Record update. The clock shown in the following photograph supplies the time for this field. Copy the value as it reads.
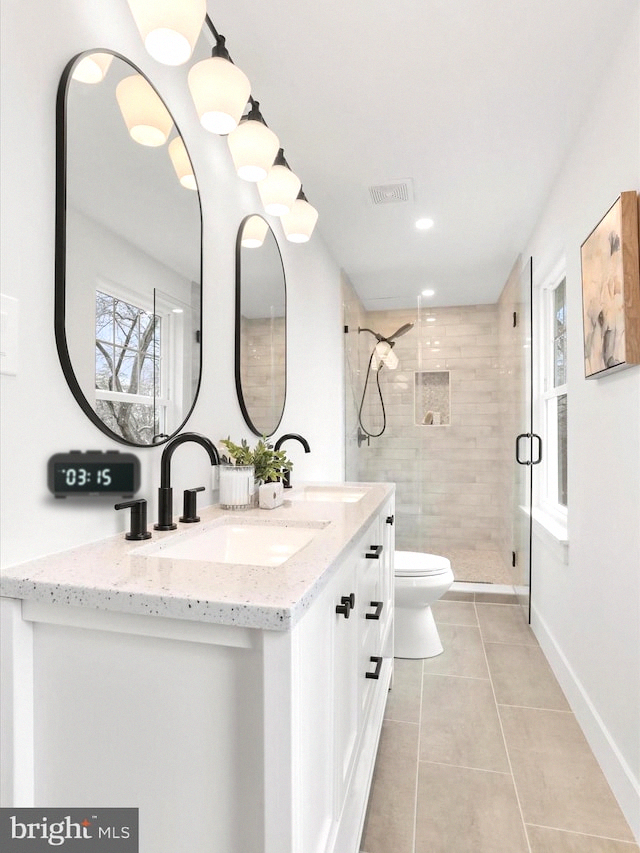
3:15
